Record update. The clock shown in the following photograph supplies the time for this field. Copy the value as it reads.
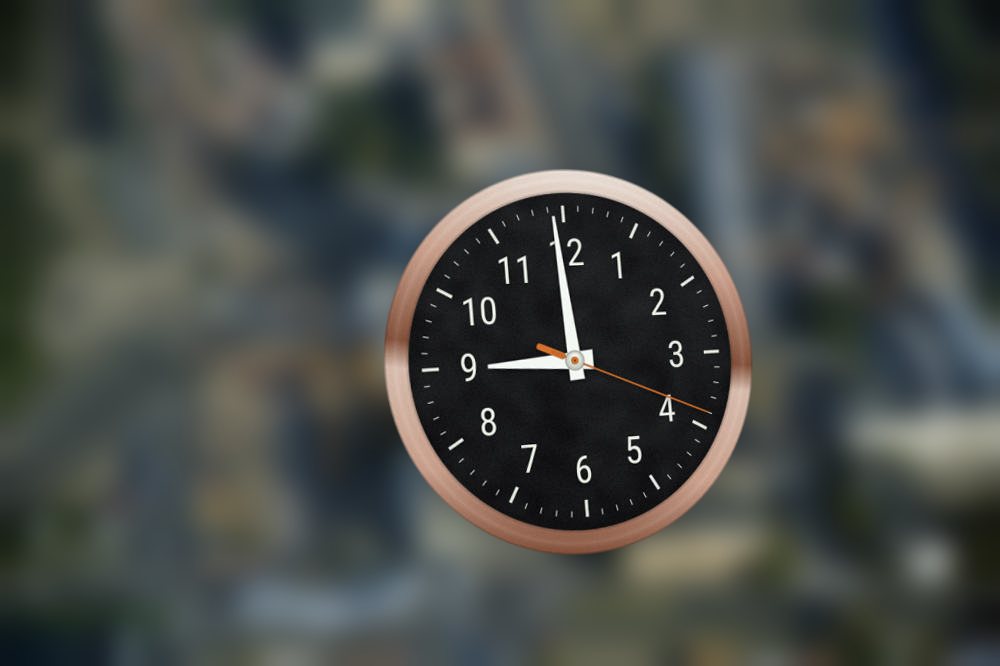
8:59:19
